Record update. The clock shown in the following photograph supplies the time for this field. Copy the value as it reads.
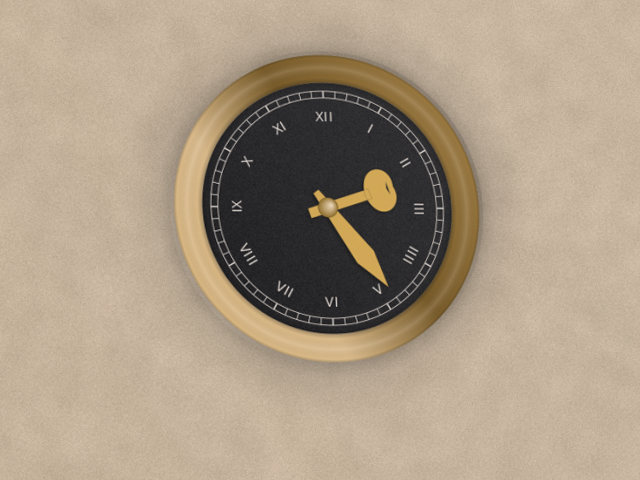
2:24
